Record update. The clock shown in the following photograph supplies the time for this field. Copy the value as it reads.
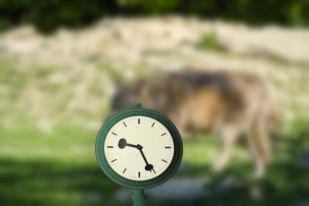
9:26
